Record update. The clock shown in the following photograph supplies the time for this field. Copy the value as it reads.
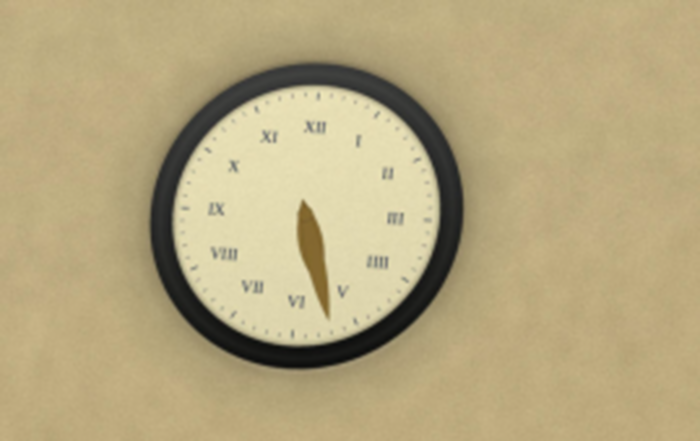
5:27
